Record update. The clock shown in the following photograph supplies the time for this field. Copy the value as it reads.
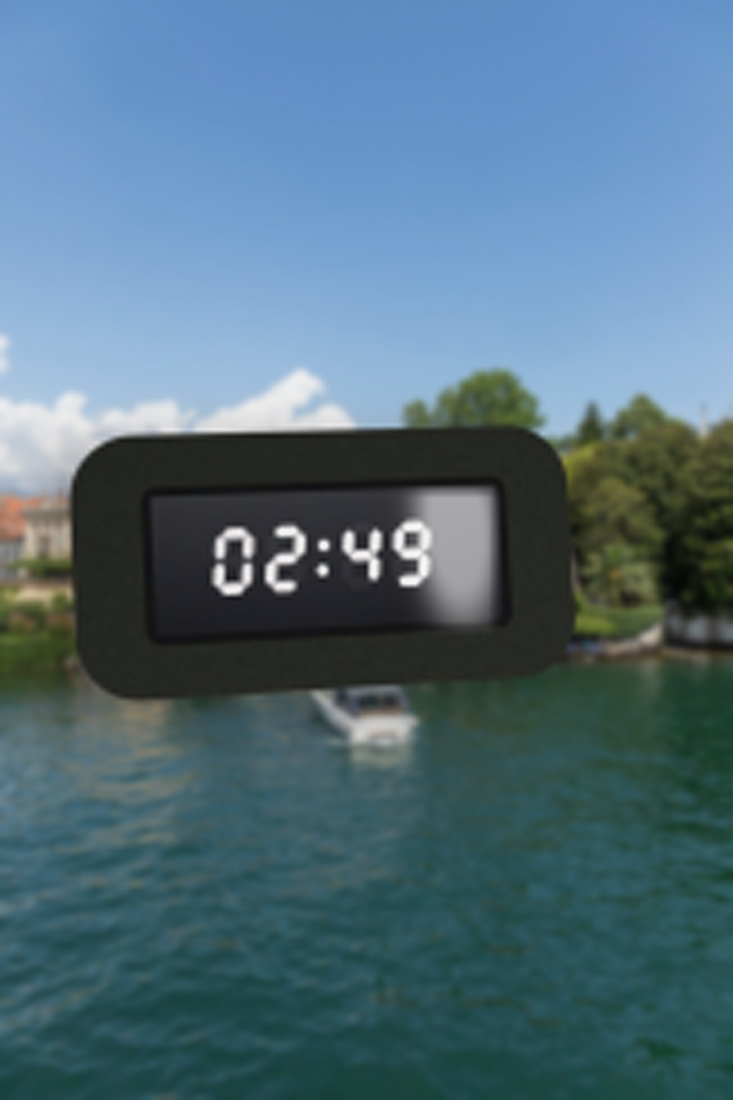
2:49
